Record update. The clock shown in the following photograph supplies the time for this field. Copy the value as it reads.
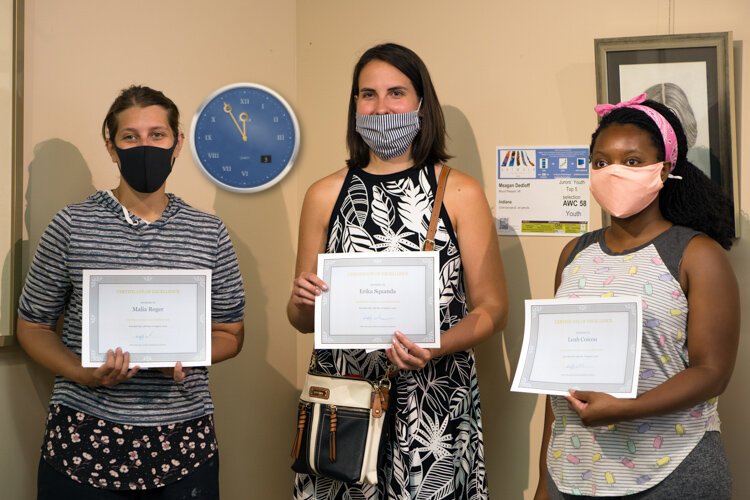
11:55
